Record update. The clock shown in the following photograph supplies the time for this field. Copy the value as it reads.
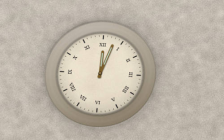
12:03
